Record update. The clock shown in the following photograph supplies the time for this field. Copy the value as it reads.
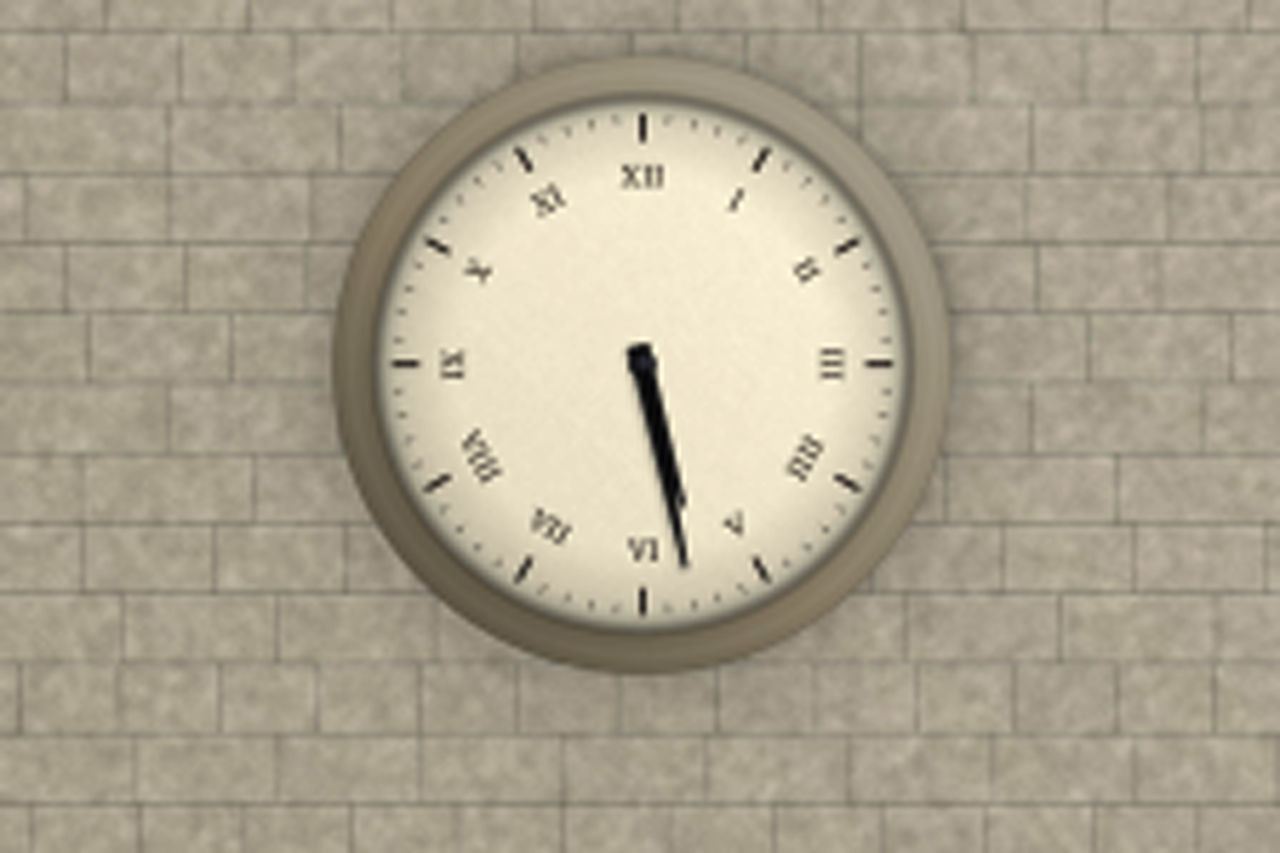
5:28
